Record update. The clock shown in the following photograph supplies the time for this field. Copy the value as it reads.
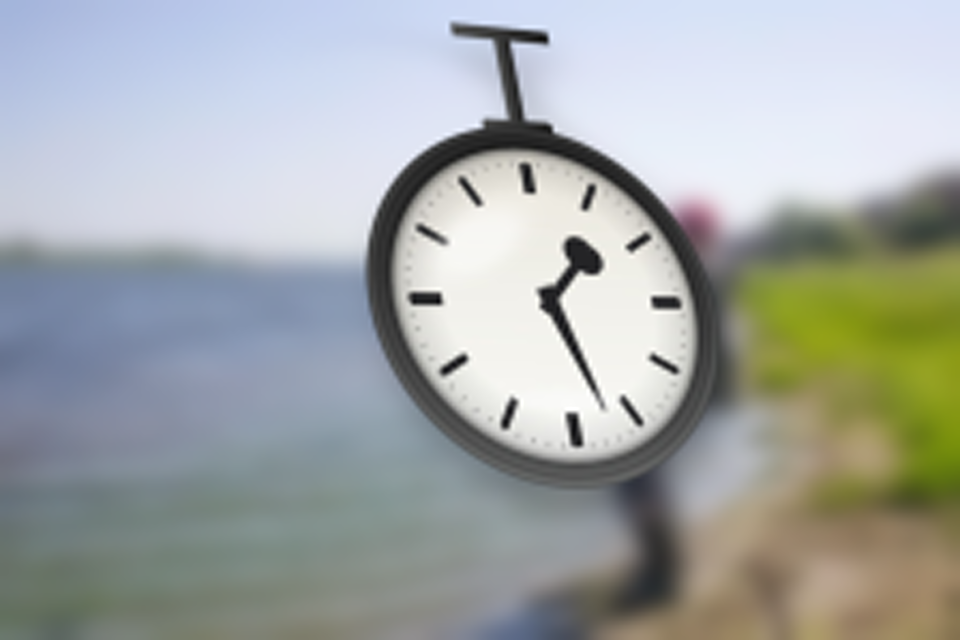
1:27
